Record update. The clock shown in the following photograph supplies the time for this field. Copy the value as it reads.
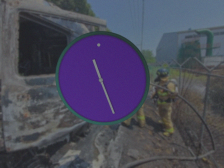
11:27
